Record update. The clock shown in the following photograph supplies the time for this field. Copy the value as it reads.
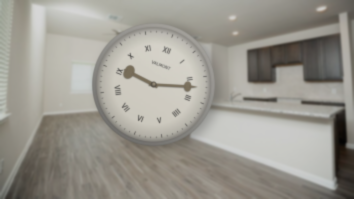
9:12
